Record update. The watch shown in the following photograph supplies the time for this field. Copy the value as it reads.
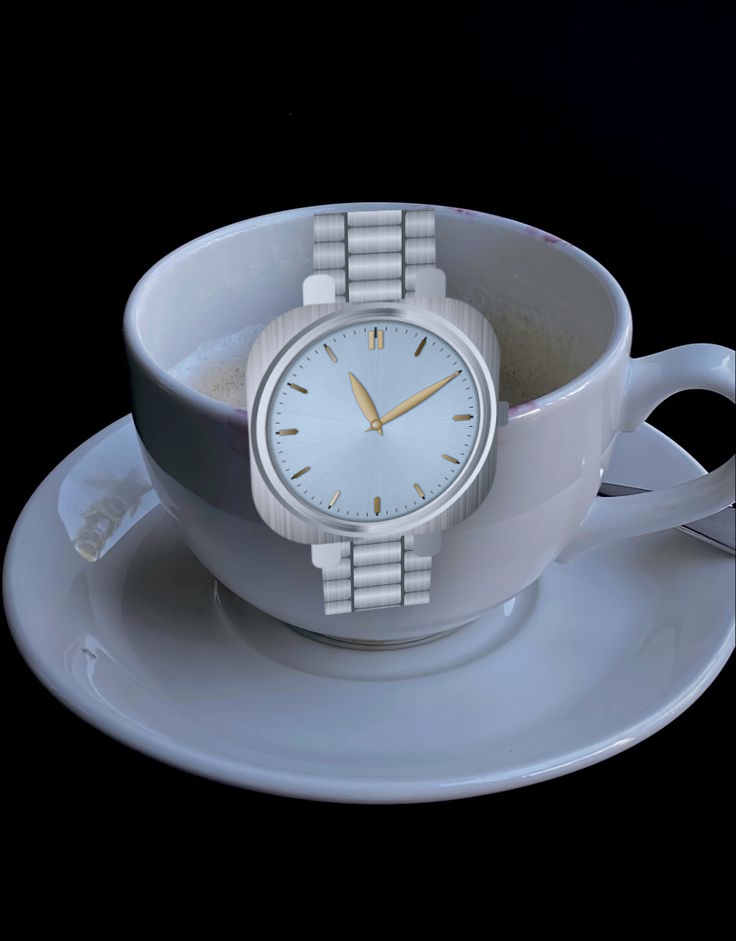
11:10
